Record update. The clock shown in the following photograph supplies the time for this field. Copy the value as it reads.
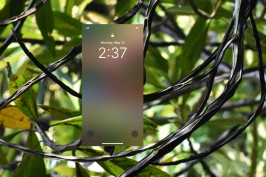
2:37
